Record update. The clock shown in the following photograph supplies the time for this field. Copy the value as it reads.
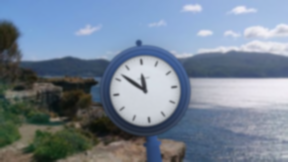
11:52
